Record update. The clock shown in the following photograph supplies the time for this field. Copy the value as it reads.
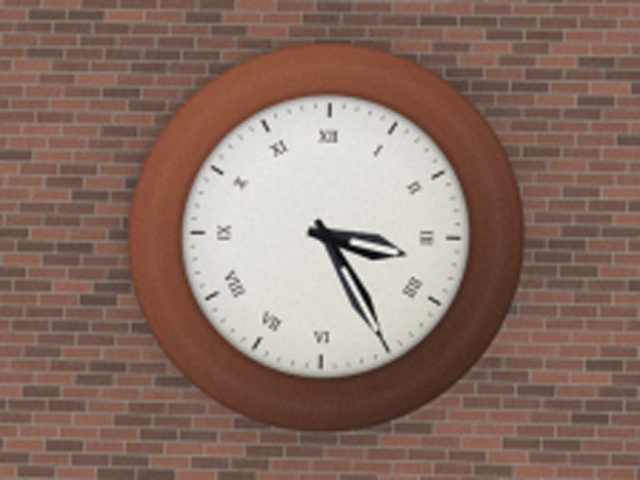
3:25
